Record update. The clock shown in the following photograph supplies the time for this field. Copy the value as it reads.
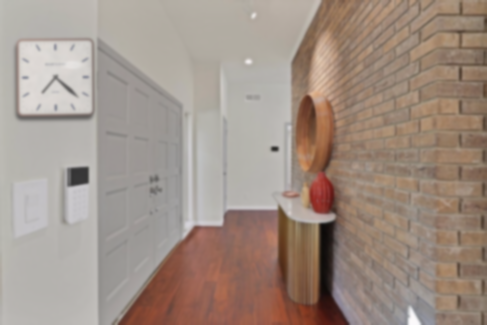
7:22
